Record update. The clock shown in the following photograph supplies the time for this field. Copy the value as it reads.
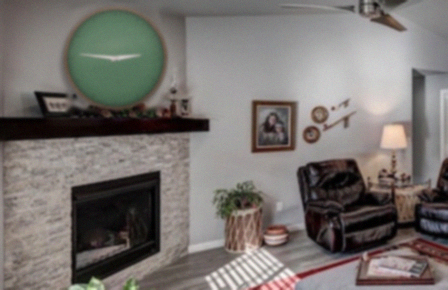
2:46
